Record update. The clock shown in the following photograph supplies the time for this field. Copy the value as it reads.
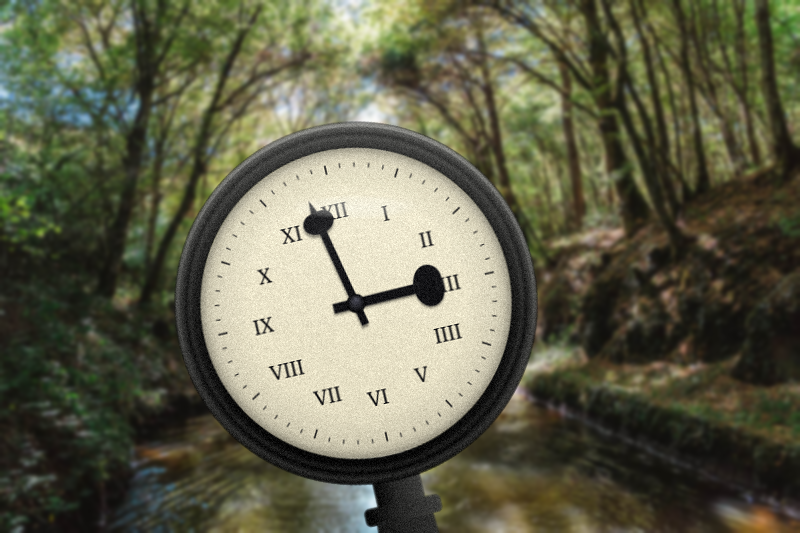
2:58
